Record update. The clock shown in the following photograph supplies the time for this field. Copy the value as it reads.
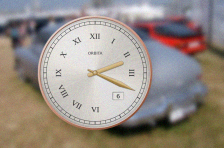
2:19
